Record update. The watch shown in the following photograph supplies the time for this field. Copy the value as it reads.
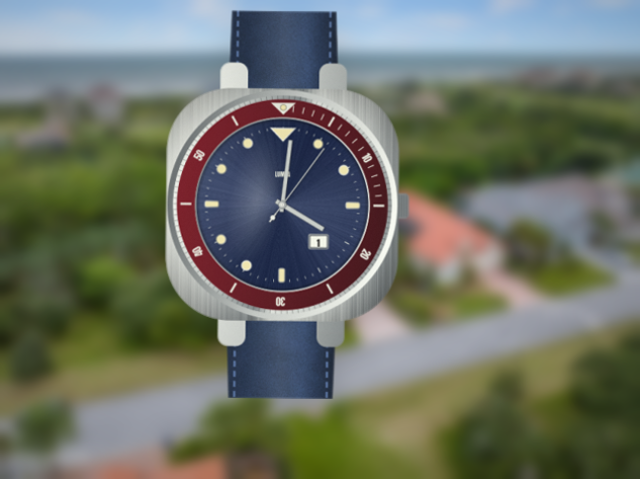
4:01:06
